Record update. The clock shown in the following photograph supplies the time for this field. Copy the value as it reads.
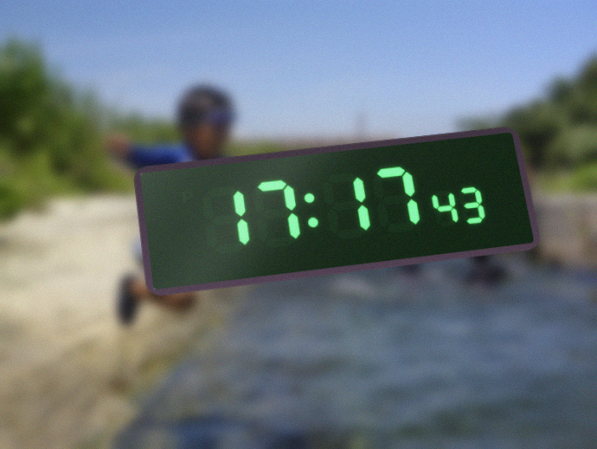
17:17:43
